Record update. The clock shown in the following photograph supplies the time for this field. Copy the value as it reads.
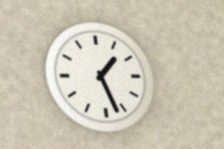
1:27
